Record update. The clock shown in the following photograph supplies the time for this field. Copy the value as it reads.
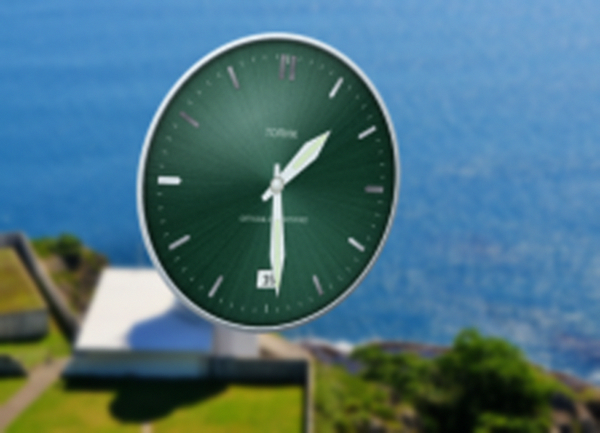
1:29
